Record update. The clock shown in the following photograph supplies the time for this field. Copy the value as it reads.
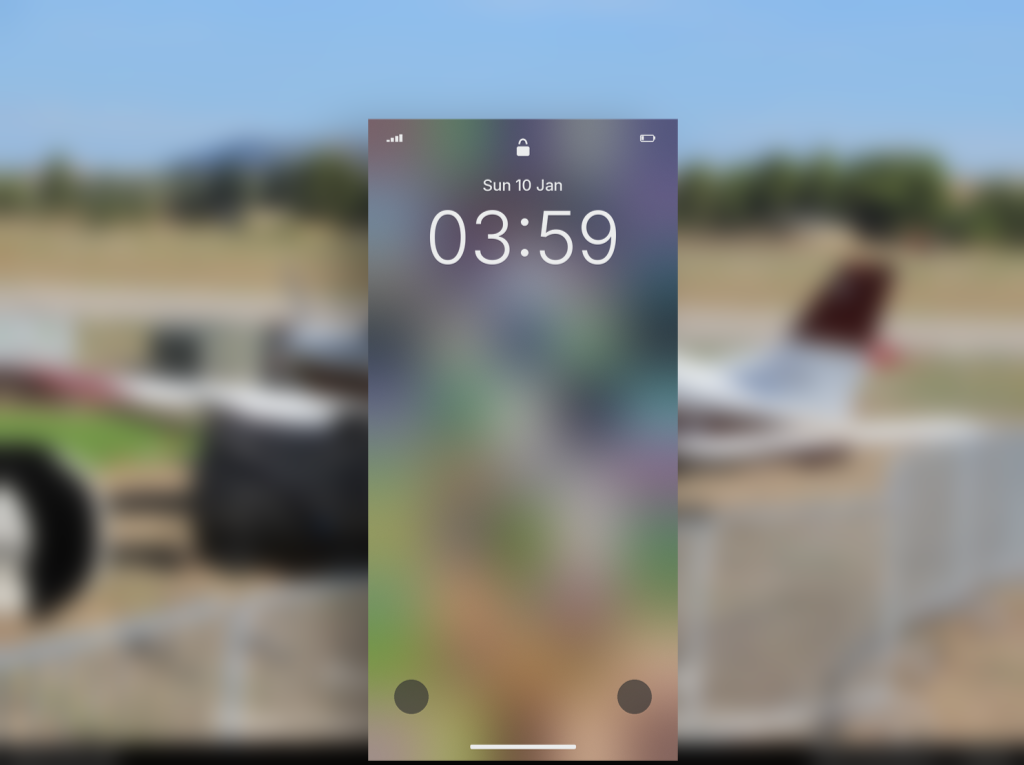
3:59
